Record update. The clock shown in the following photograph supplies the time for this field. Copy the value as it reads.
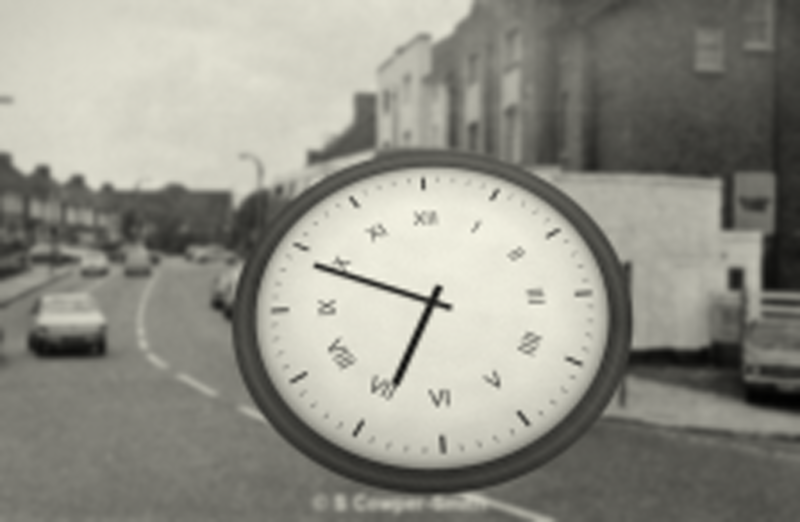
6:49
